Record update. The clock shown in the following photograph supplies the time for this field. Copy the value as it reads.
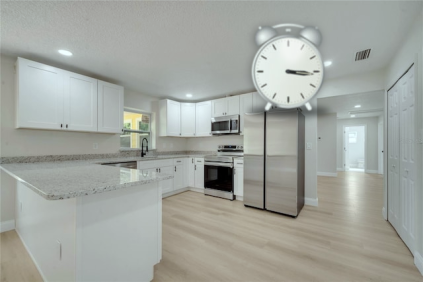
3:16
